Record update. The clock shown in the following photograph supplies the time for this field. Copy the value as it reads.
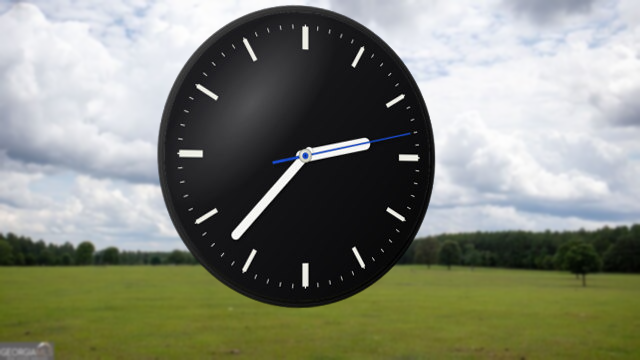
2:37:13
